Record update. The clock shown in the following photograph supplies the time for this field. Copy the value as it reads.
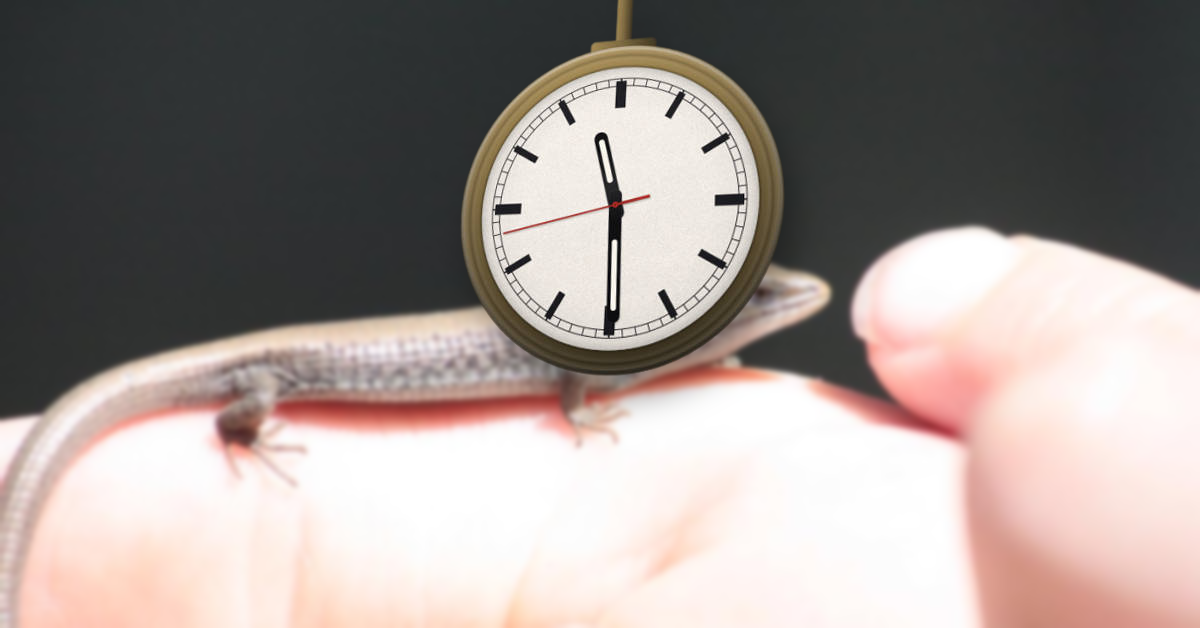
11:29:43
